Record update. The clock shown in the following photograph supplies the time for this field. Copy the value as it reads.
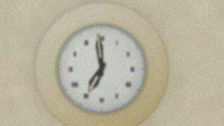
6:59
